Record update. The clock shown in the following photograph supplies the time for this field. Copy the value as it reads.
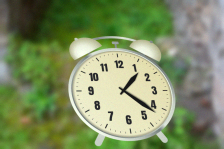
1:22
